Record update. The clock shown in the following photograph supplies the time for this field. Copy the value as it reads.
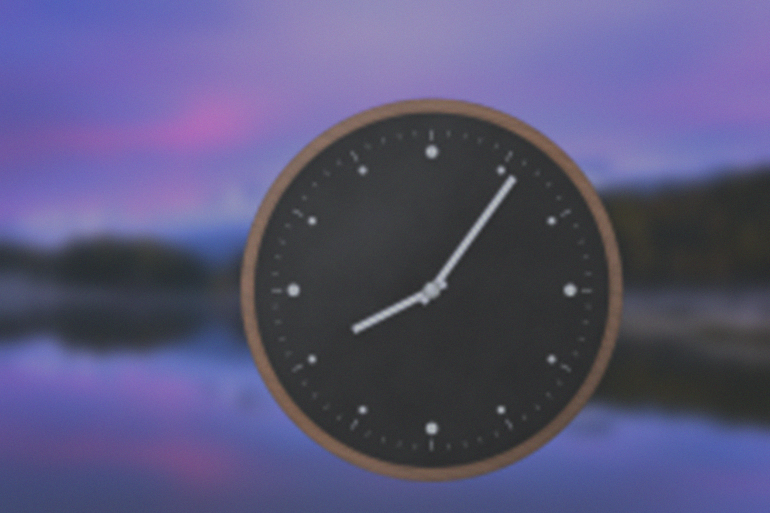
8:06
